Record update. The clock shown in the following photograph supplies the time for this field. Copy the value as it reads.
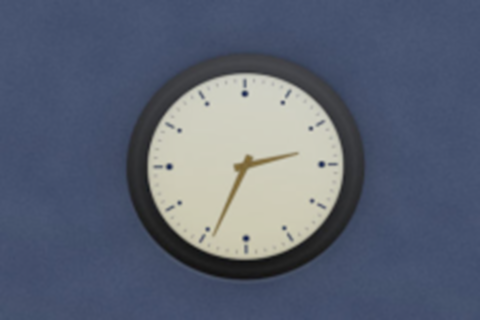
2:34
